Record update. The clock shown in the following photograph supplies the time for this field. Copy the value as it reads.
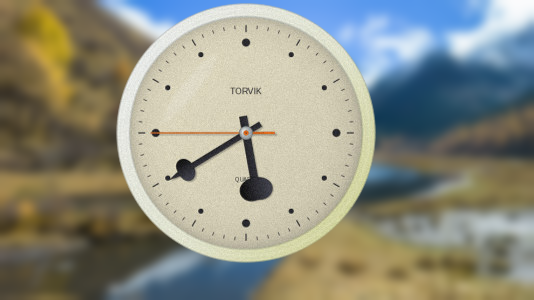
5:39:45
